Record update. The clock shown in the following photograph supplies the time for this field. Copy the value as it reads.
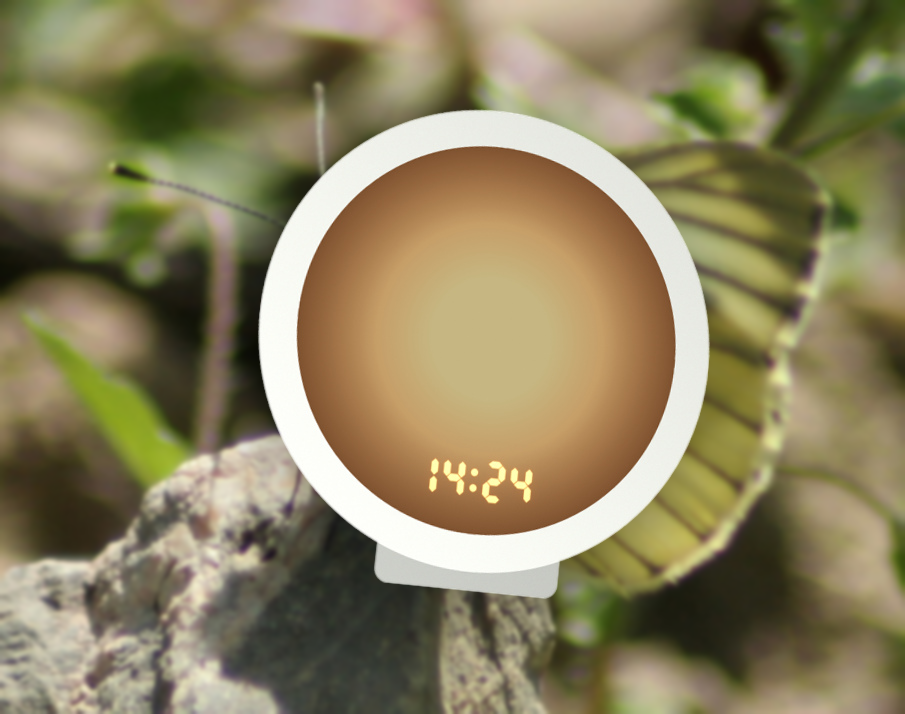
14:24
